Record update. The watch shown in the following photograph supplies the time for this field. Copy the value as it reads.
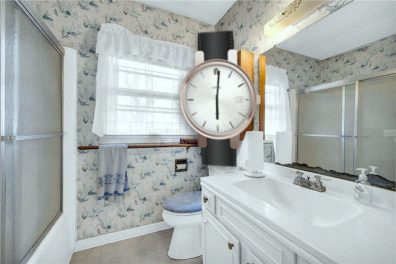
6:01
